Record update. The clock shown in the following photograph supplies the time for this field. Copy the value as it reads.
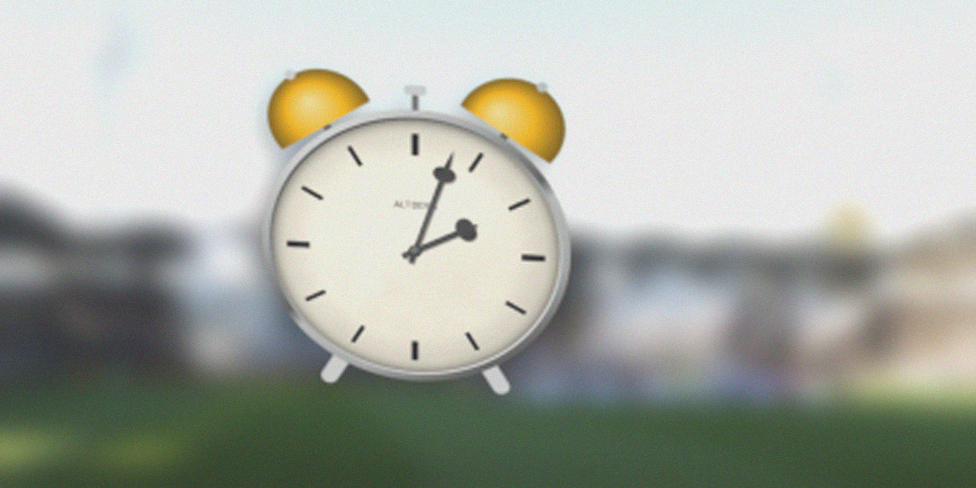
2:03
